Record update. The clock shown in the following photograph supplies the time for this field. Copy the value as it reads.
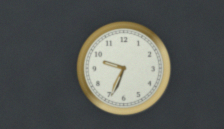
9:34
